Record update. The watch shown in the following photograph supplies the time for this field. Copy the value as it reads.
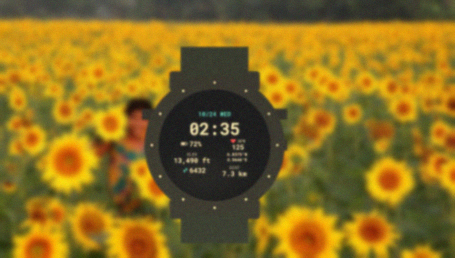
2:35
